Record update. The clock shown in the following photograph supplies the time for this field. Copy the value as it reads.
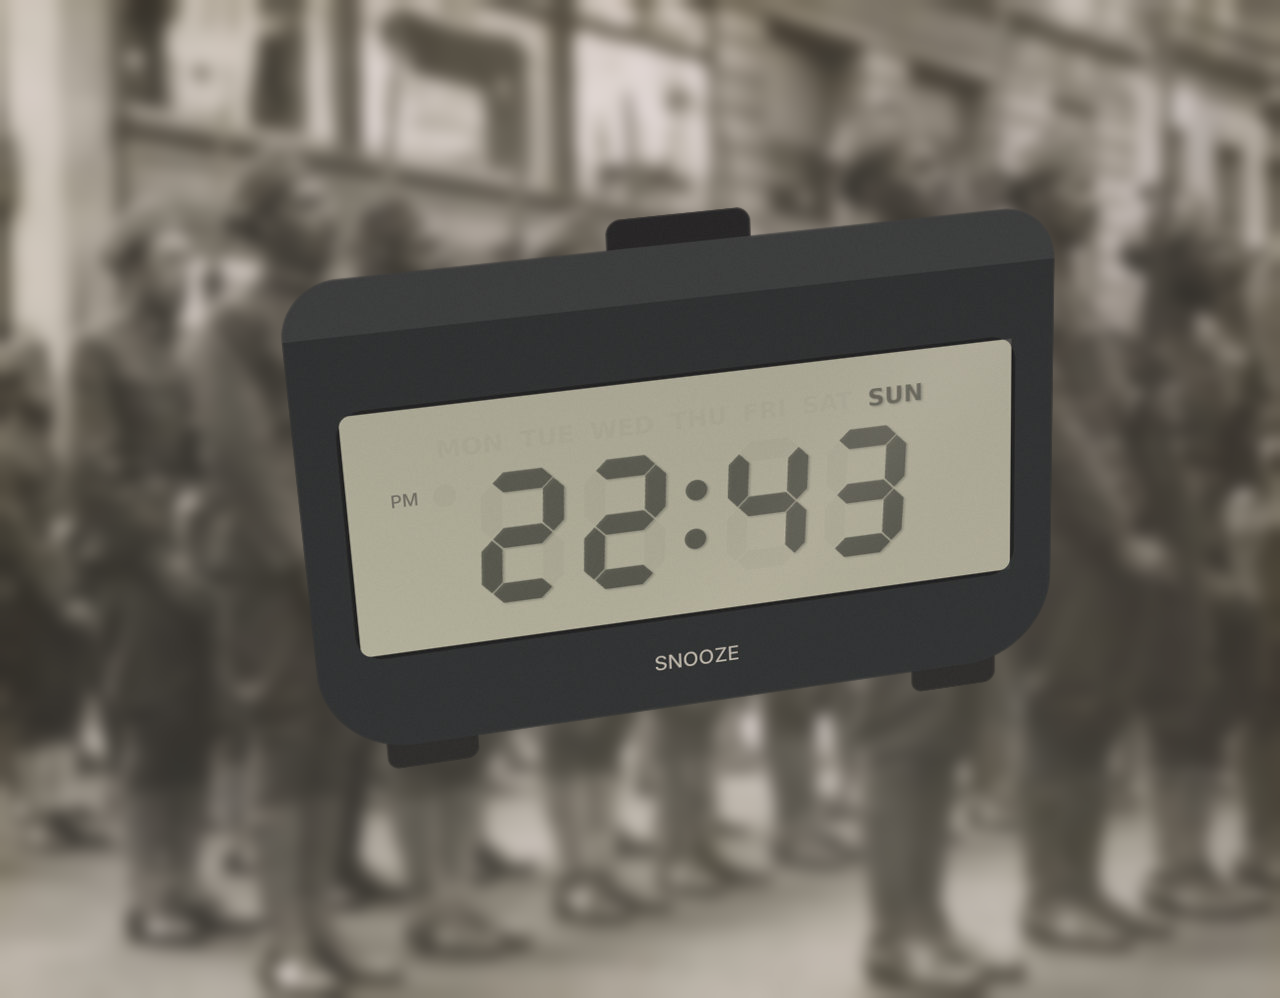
22:43
